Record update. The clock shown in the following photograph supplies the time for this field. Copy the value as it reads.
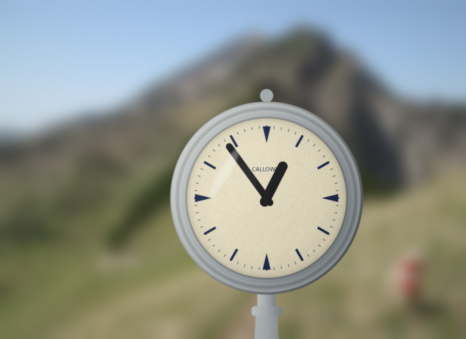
12:54
